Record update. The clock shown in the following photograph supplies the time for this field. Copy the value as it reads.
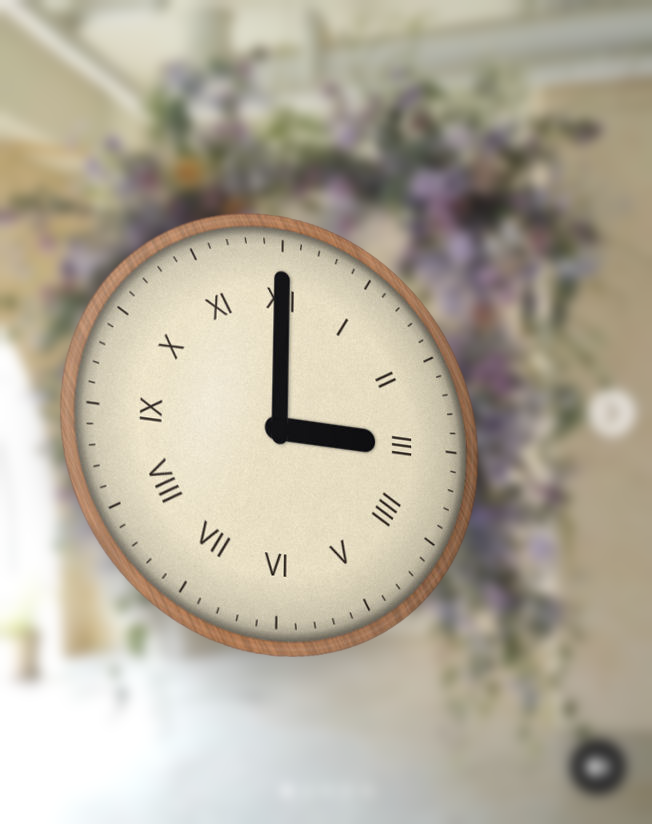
3:00
